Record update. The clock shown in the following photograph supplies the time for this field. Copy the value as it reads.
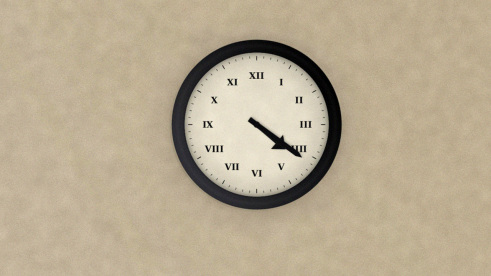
4:21
